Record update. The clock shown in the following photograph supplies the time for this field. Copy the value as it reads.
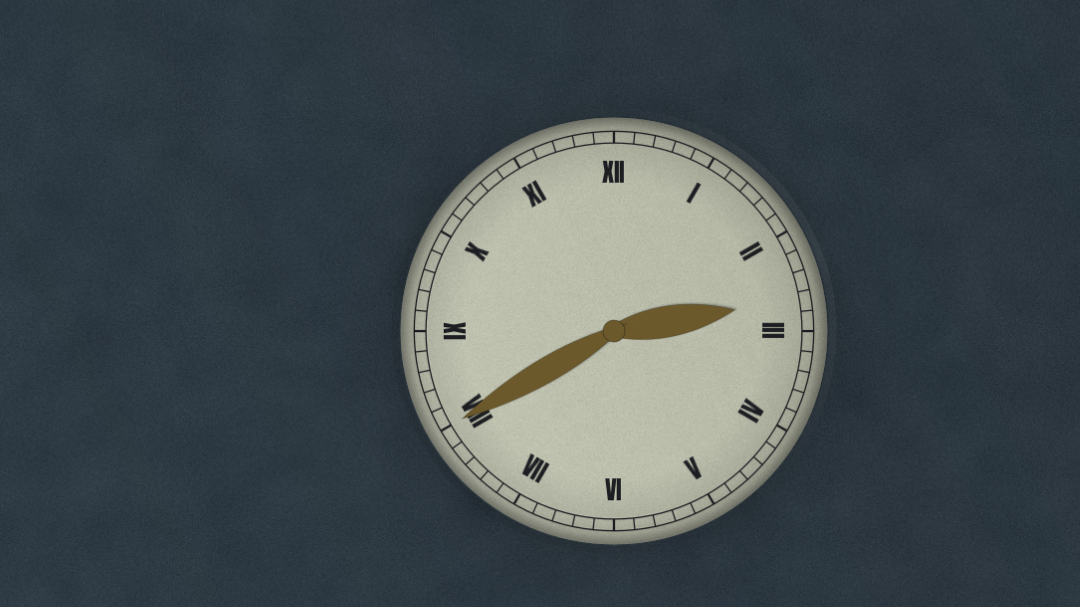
2:40
